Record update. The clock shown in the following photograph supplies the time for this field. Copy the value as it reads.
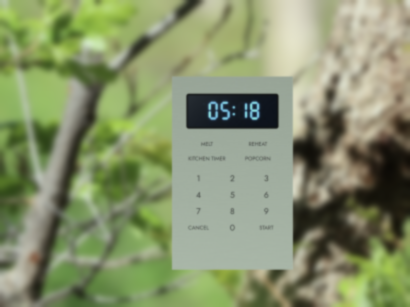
5:18
